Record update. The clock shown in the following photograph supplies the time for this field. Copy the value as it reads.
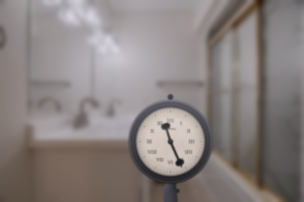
11:26
